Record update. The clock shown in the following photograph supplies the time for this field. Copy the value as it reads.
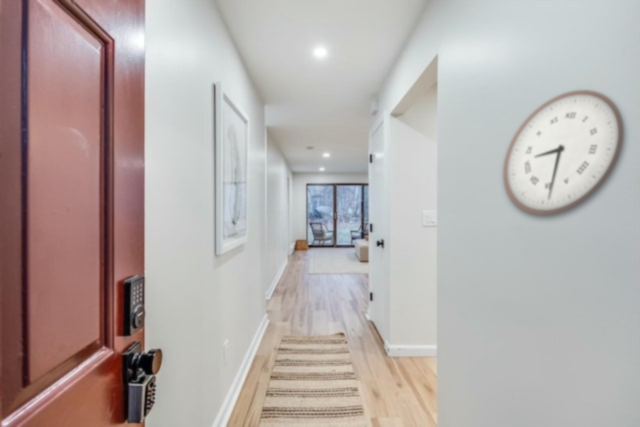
8:29
